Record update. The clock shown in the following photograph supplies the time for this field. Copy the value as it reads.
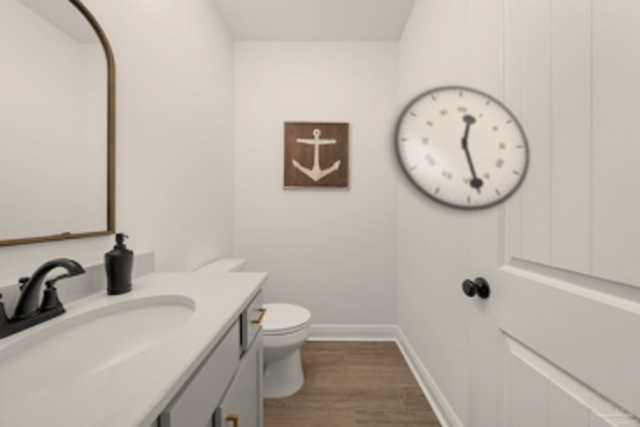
12:28
